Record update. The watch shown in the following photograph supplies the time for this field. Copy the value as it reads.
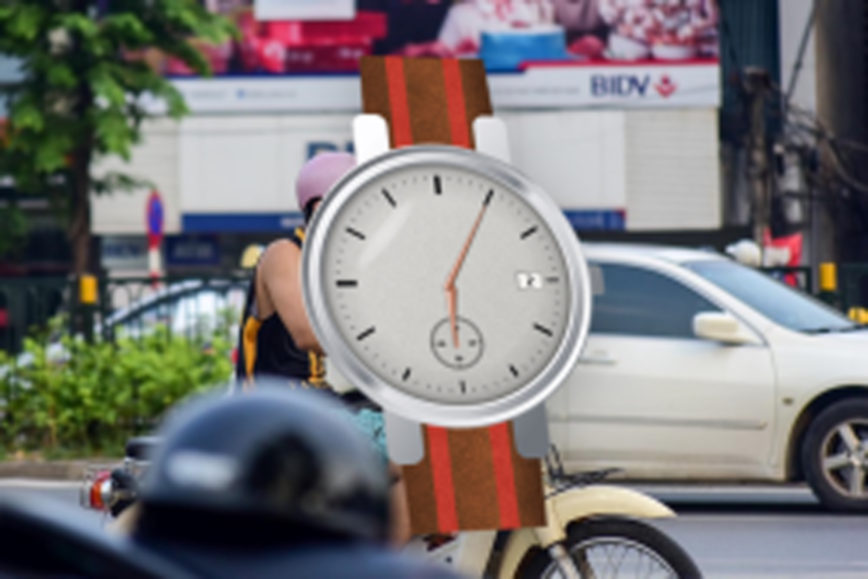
6:05
